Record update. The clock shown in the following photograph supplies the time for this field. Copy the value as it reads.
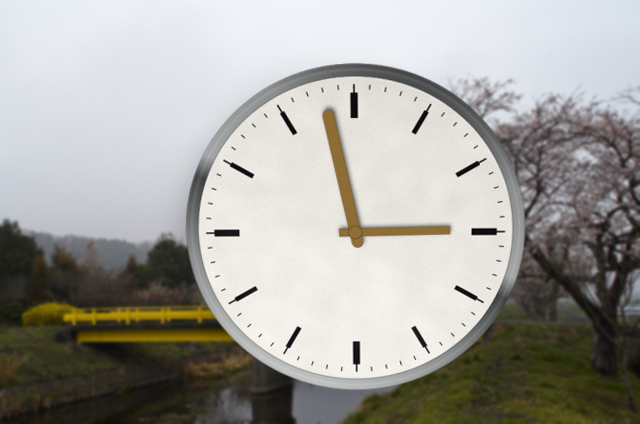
2:58
